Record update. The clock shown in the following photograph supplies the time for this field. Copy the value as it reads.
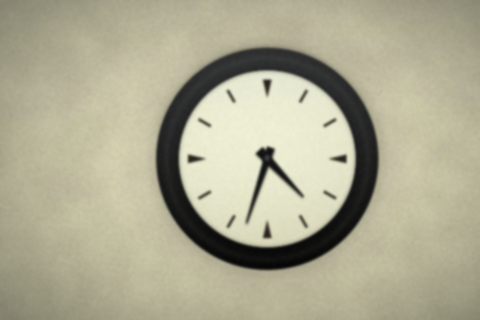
4:33
